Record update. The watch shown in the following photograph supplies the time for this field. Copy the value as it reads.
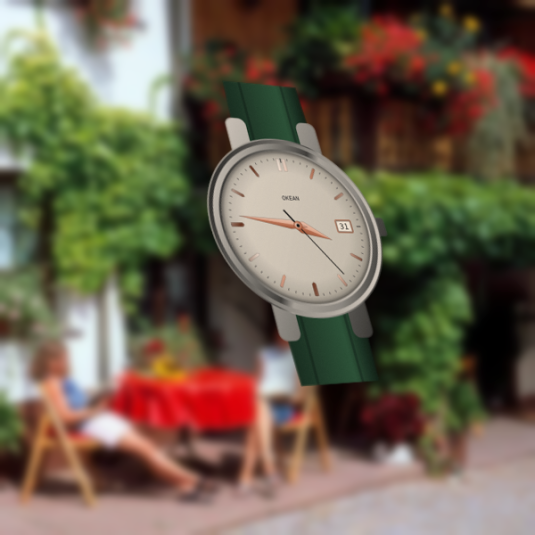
3:46:24
